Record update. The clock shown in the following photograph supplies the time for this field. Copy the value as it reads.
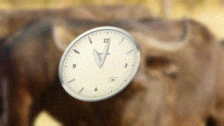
11:01
